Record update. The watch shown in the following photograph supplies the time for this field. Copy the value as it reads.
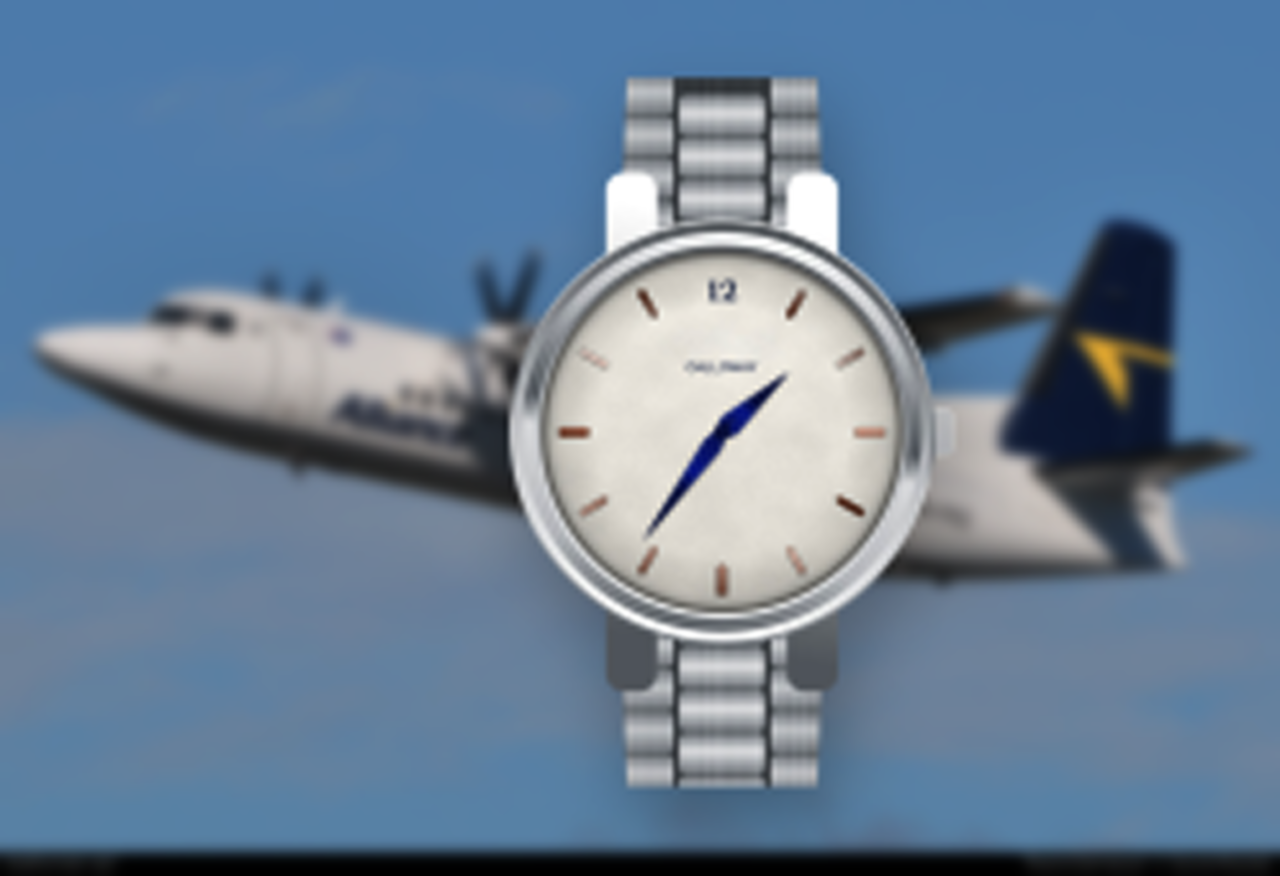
1:36
